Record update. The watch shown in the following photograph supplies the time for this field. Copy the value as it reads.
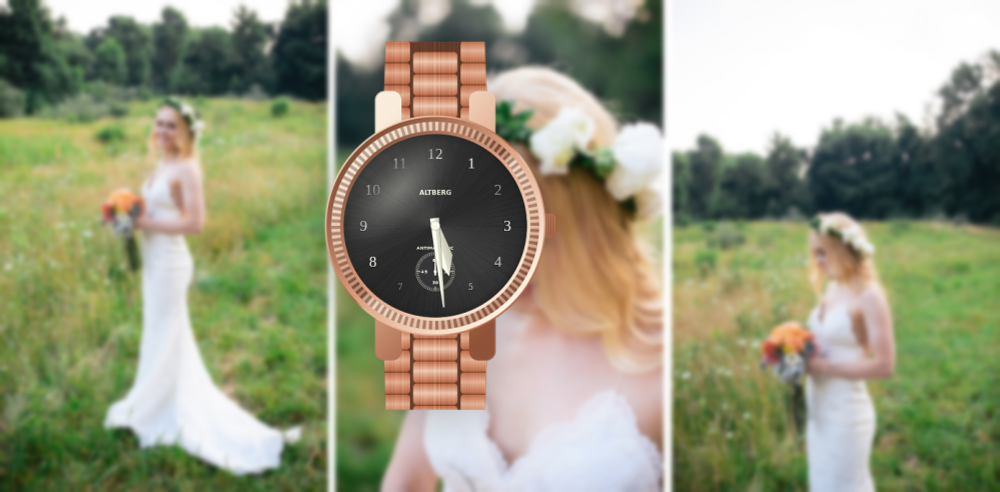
5:29
